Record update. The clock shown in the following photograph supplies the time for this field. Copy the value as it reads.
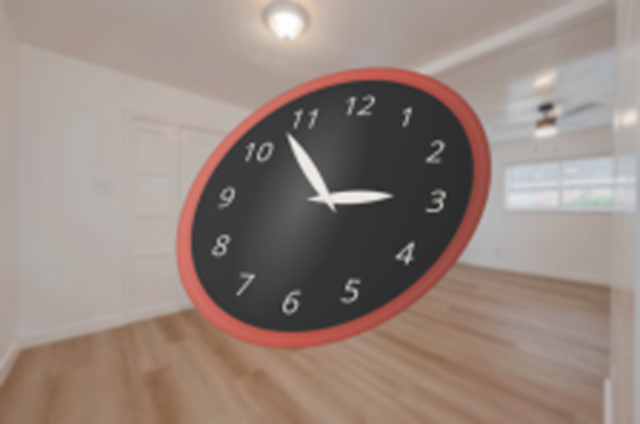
2:53
